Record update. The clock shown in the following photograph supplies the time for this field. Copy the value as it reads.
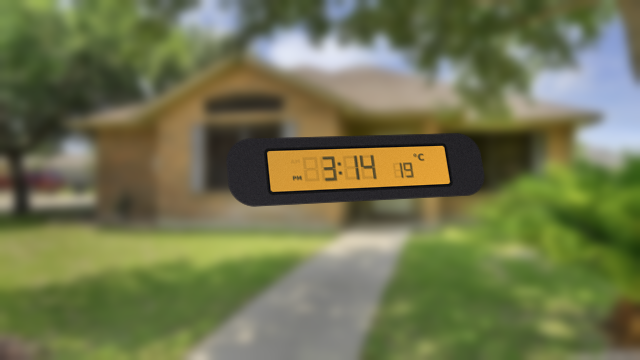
3:14
